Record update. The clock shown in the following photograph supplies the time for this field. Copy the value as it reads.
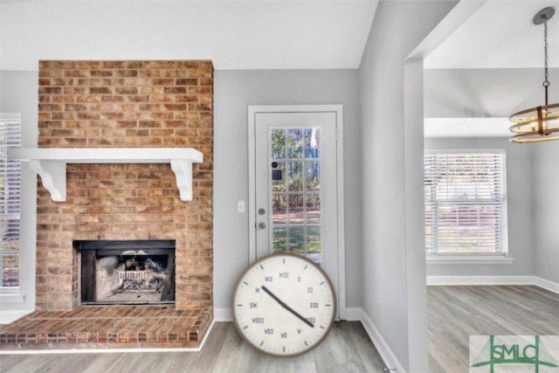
10:21
